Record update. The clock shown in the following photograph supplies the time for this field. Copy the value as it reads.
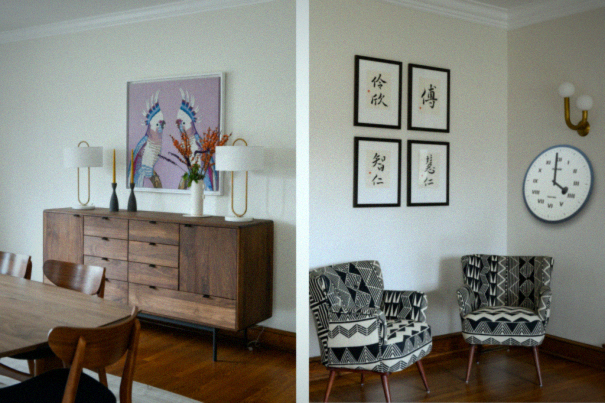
3:59
